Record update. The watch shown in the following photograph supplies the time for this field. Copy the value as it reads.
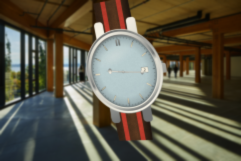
9:16
